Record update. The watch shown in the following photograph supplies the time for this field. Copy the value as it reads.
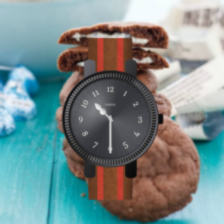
10:30
